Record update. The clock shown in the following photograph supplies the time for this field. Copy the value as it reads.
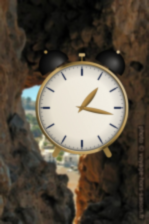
1:17
